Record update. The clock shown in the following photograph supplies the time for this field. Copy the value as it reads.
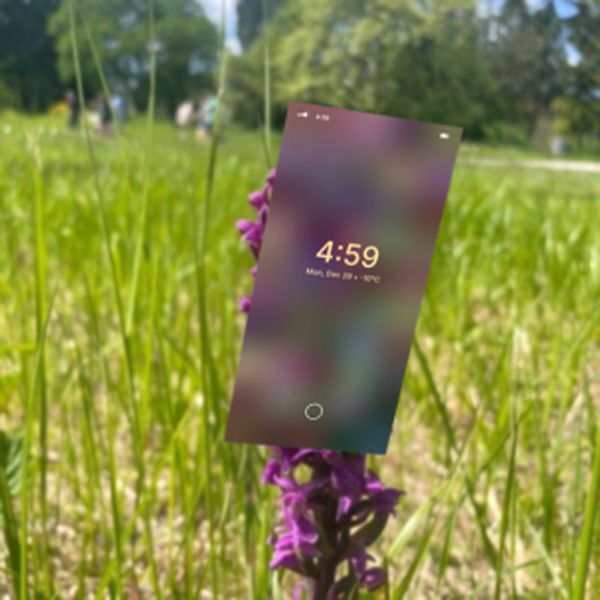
4:59
